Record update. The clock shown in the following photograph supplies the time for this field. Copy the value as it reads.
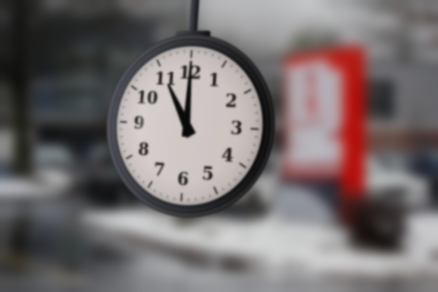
11:00
